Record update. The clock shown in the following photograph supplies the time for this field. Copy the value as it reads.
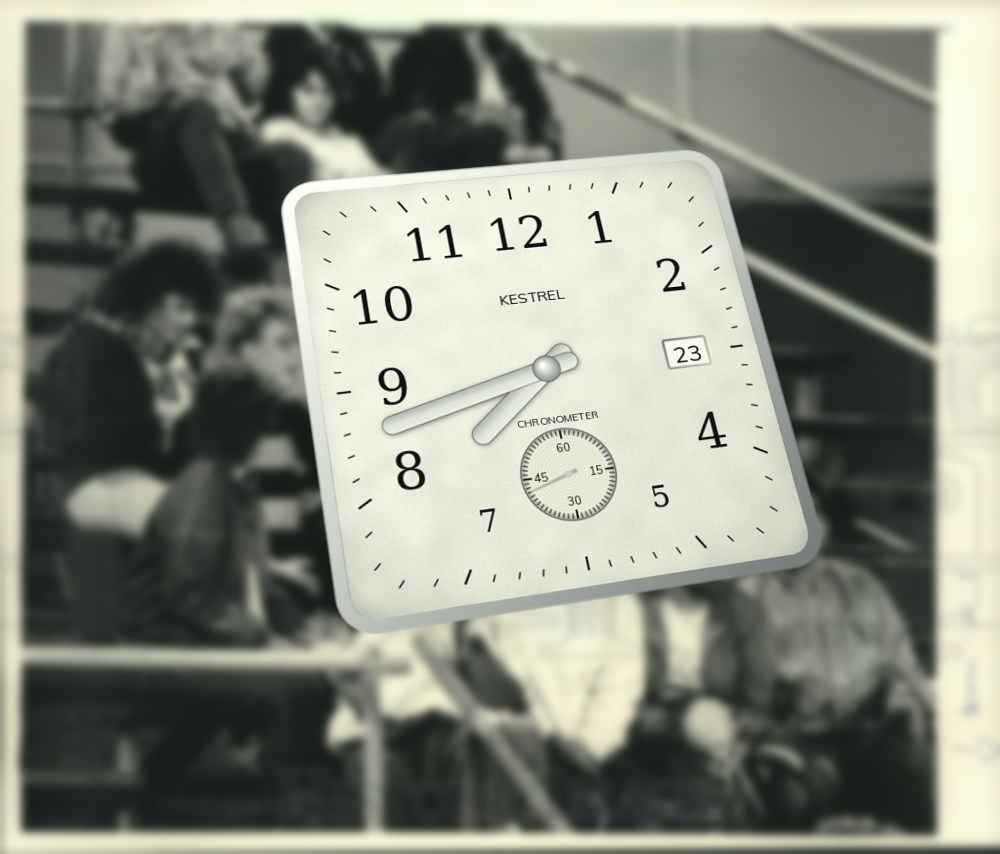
7:42:42
